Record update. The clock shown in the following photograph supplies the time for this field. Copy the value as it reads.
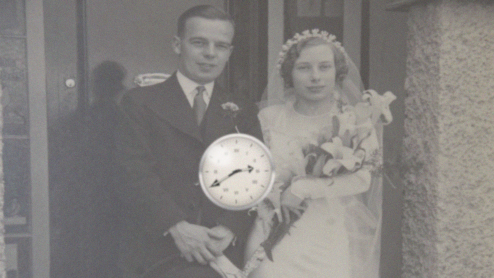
2:40
